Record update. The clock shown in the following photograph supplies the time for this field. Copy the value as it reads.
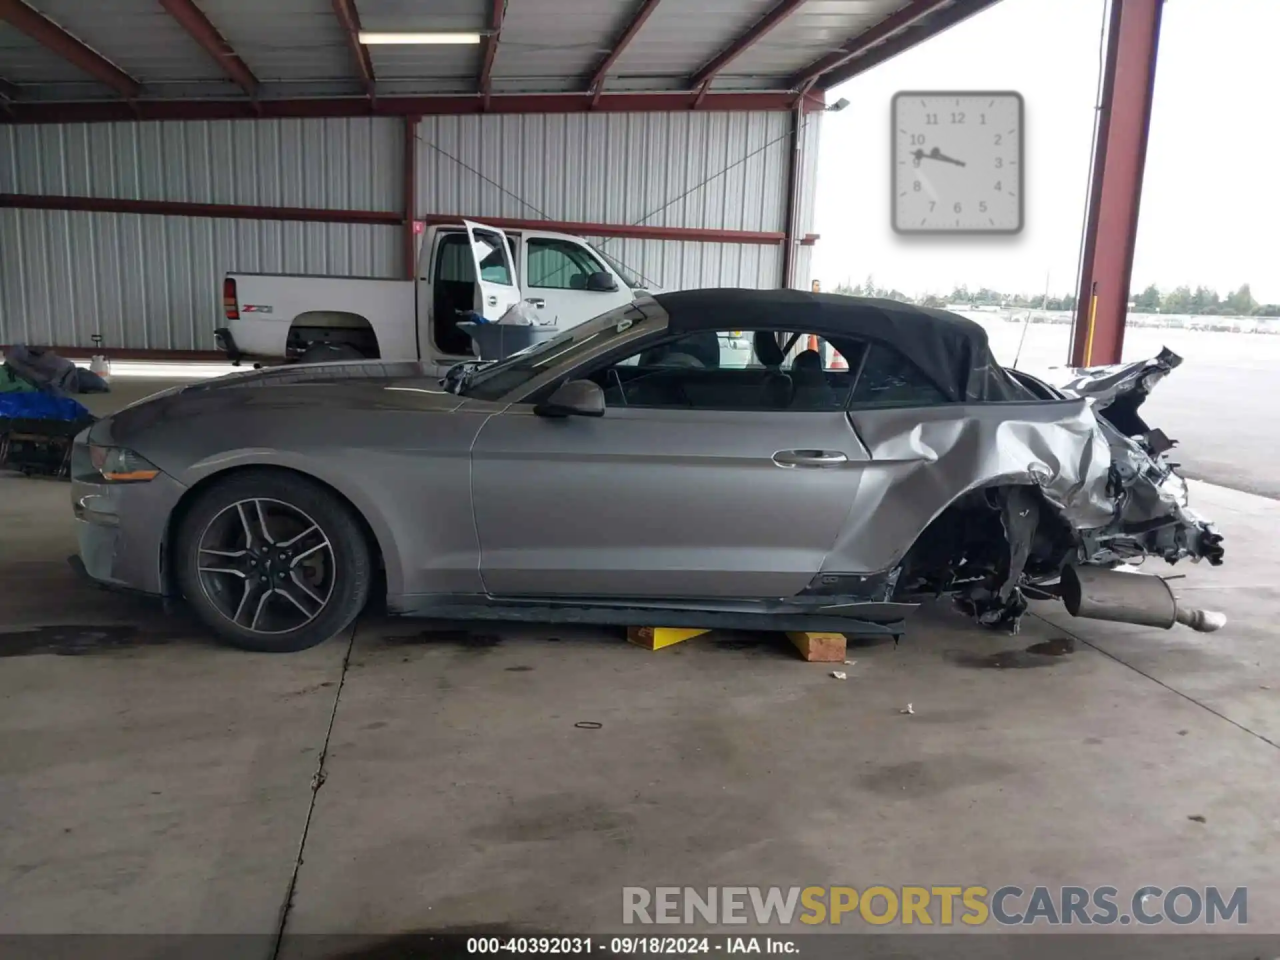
9:47
